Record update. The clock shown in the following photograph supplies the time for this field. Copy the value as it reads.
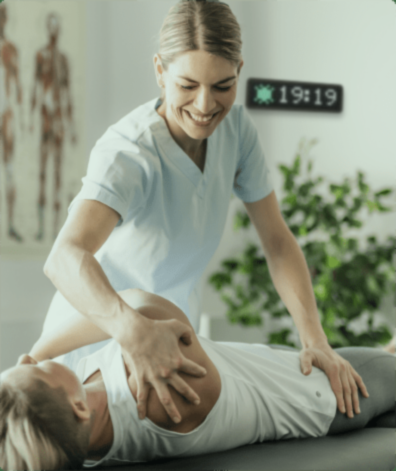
19:19
